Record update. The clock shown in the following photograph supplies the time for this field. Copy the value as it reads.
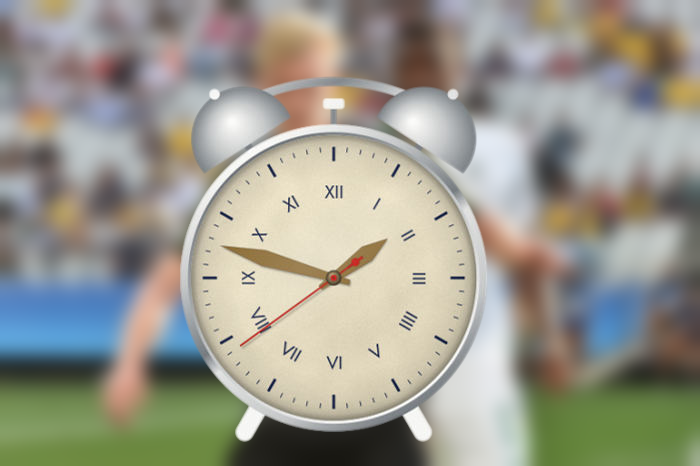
1:47:39
